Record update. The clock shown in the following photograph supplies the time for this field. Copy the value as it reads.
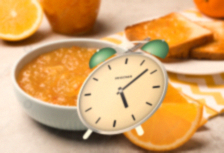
5:08
